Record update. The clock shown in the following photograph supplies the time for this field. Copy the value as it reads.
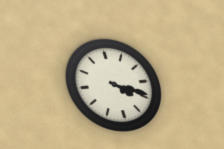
4:19
